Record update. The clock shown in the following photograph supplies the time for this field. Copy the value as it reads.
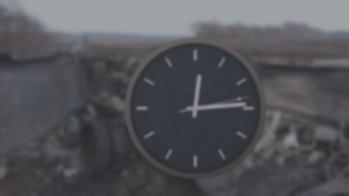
12:14:13
